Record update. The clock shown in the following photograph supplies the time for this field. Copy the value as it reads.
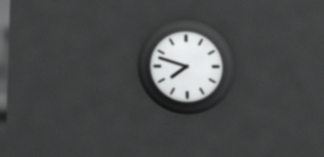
7:48
